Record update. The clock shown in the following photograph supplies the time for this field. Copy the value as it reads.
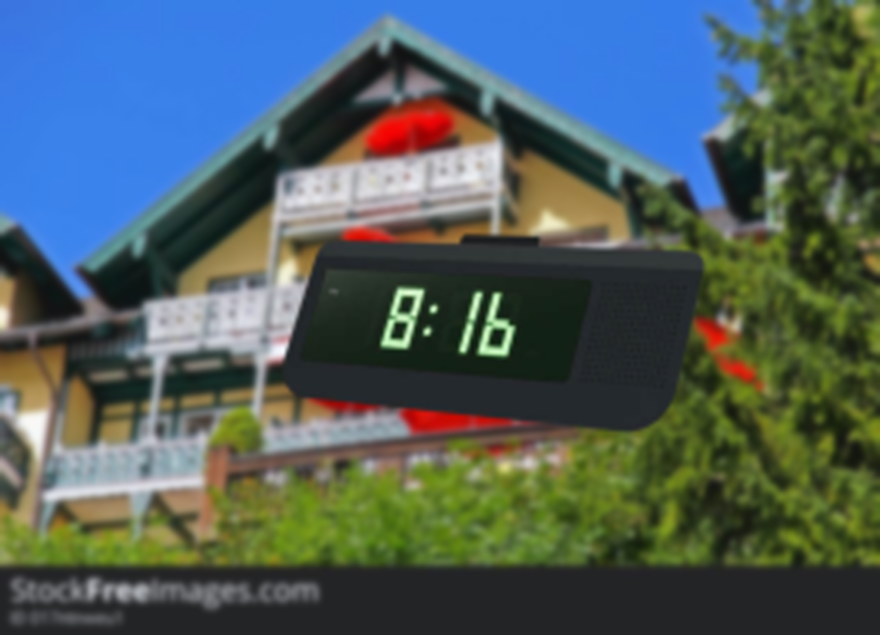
8:16
